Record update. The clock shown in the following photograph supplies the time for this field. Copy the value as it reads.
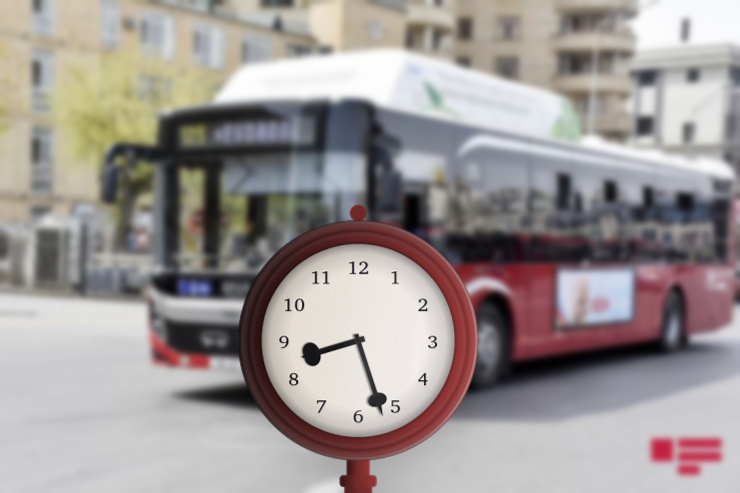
8:27
